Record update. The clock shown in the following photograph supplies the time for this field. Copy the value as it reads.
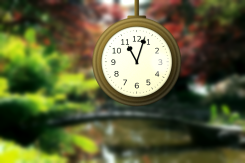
11:03
